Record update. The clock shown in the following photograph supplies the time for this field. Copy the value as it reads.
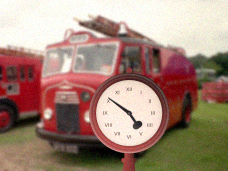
4:51
